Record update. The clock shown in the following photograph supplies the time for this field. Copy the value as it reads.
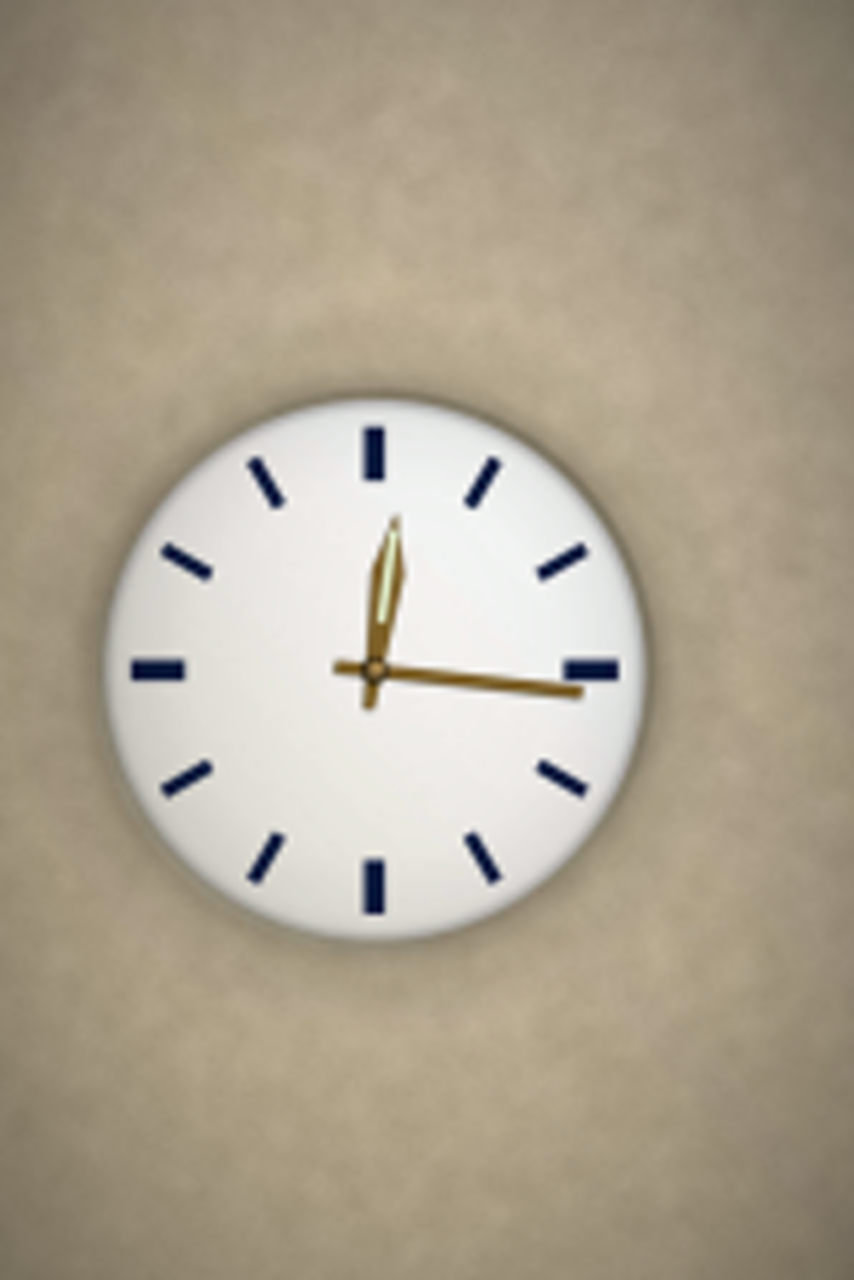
12:16
